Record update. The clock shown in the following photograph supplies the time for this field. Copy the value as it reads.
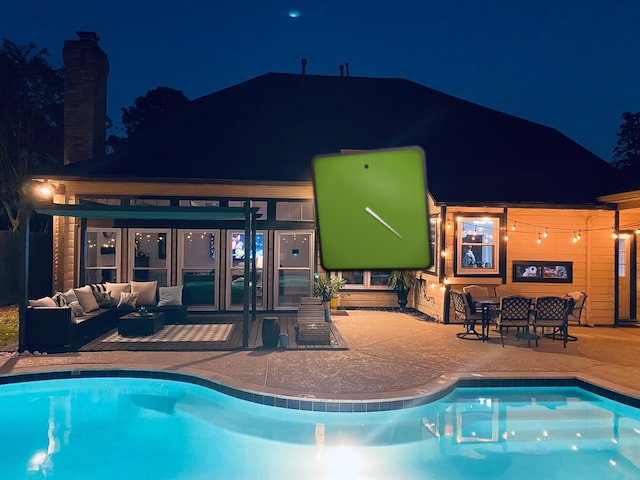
4:22
